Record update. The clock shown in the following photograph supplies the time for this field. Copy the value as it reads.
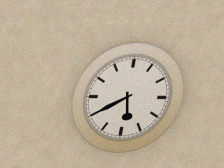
5:40
